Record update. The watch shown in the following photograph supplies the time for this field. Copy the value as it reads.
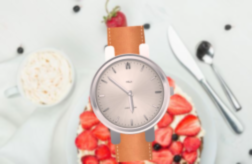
5:52
